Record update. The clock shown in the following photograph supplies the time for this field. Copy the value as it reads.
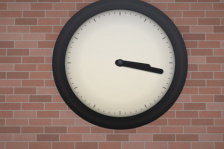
3:17
